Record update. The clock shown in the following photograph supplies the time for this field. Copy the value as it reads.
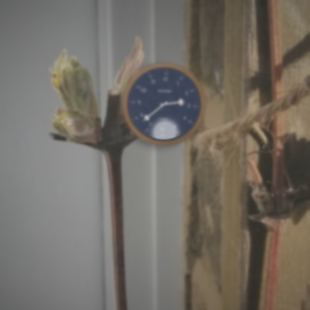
2:38
